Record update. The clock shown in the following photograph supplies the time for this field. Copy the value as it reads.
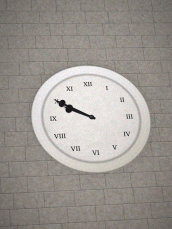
9:50
